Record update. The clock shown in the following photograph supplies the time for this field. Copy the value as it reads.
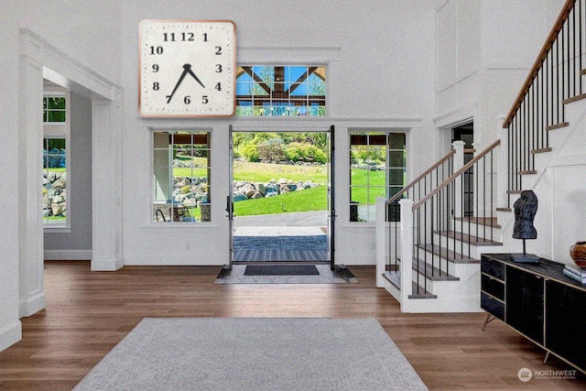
4:35
